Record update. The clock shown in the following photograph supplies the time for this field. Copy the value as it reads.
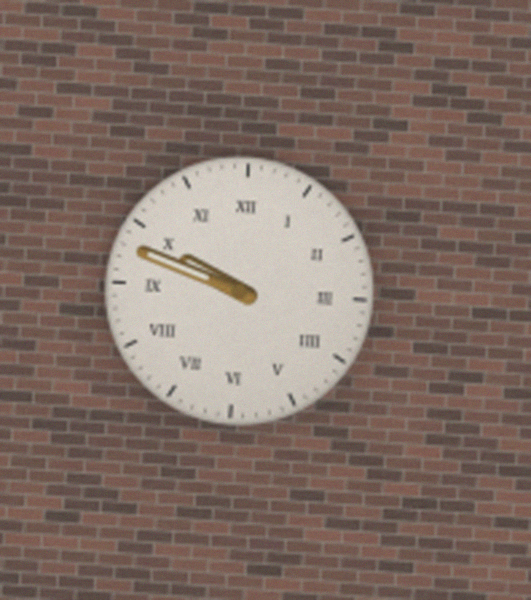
9:48
